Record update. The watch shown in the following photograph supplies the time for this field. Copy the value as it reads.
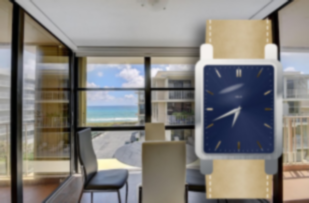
6:41
